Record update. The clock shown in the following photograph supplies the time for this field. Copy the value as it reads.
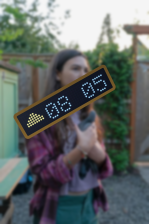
8:05
